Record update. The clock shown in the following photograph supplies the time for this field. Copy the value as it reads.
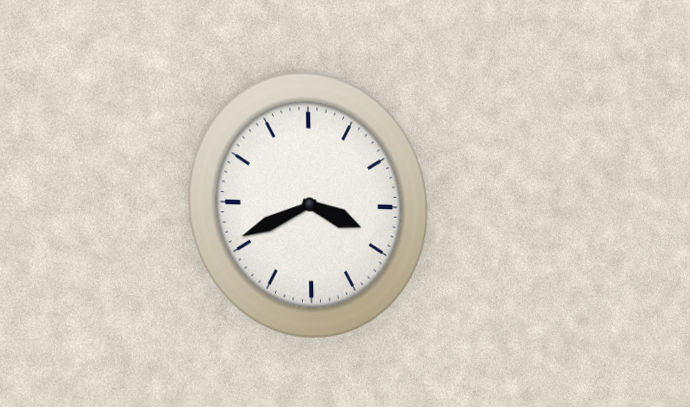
3:41
